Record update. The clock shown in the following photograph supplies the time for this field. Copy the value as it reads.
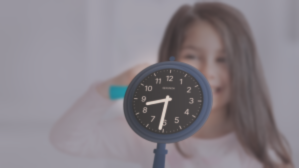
8:31
